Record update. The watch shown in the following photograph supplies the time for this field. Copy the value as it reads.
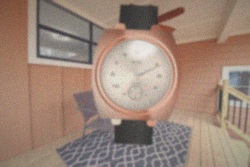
2:11
